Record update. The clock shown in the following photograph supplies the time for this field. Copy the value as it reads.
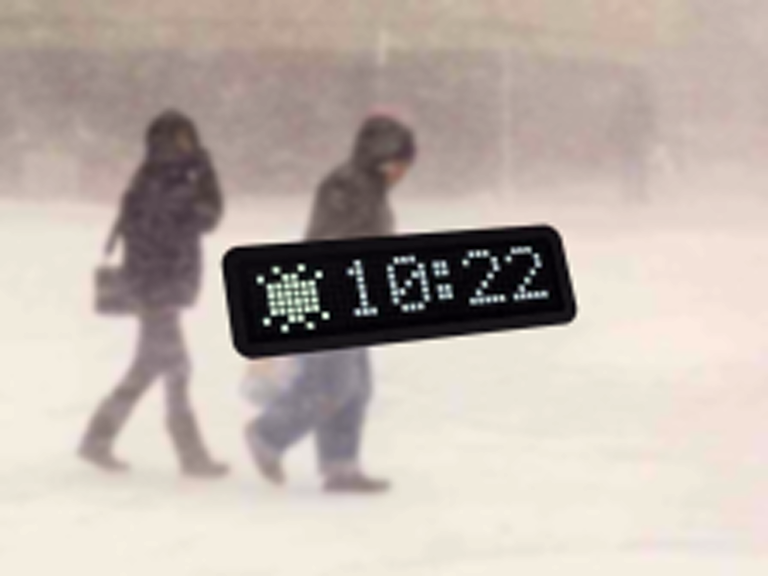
10:22
